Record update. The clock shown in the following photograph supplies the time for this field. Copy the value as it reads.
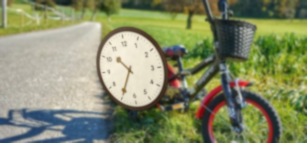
10:35
